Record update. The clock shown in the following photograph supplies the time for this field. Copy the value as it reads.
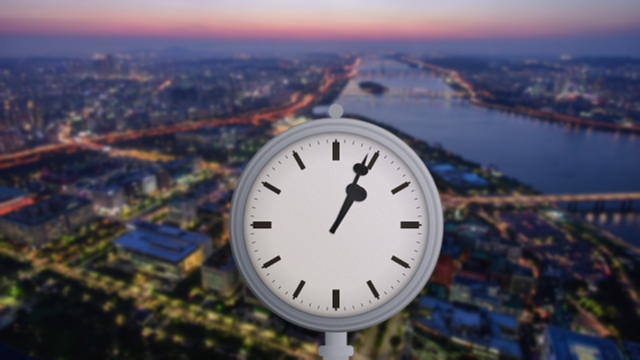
1:04
